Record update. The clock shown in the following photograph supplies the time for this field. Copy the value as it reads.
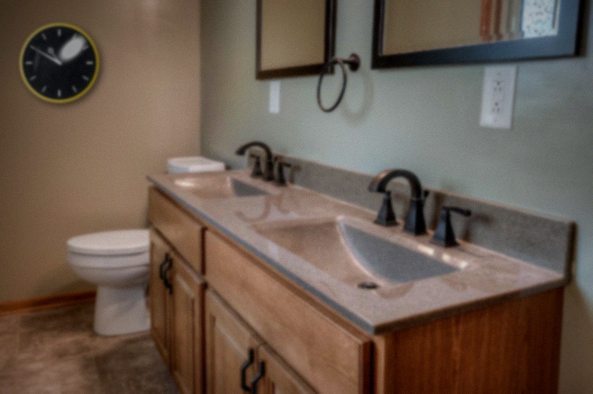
10:50
